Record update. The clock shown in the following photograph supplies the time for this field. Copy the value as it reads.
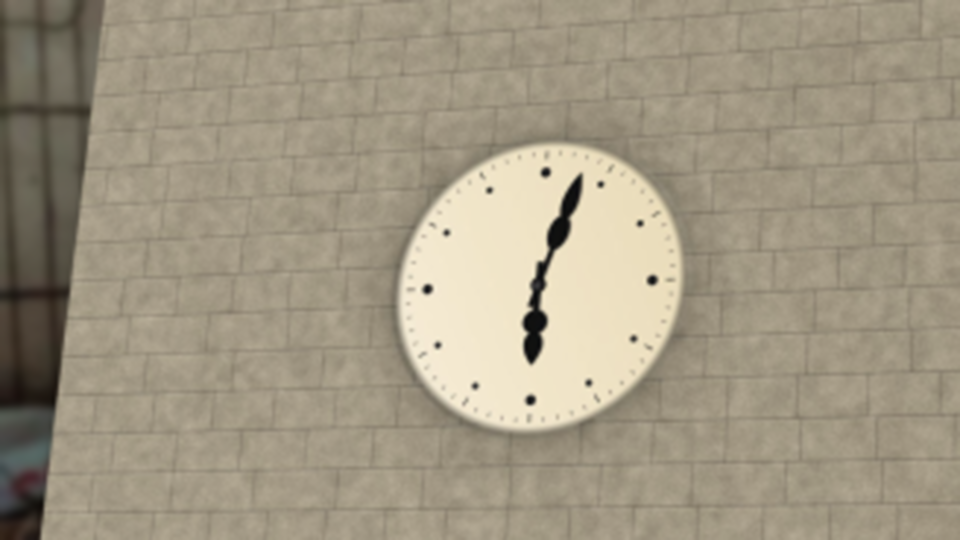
6:03
